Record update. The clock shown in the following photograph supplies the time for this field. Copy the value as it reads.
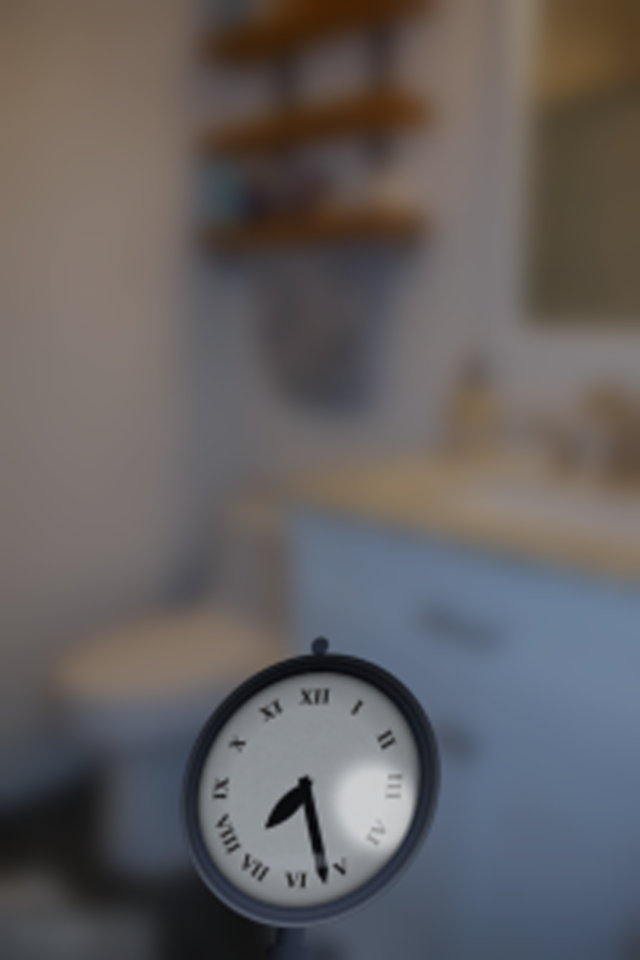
7:27
